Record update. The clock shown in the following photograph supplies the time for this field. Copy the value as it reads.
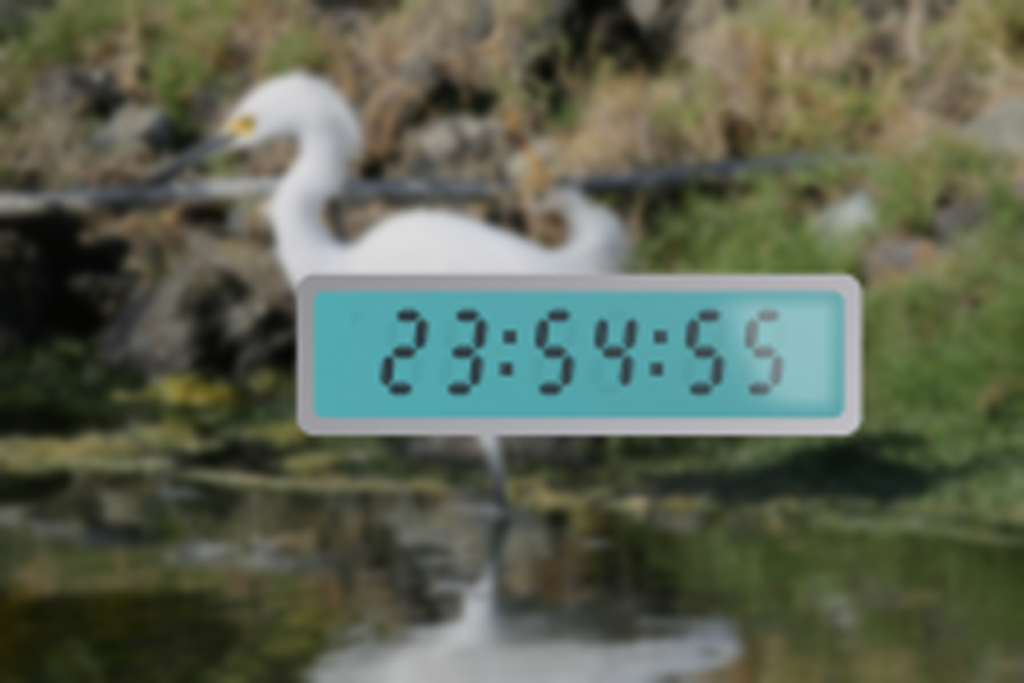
23:54:55
